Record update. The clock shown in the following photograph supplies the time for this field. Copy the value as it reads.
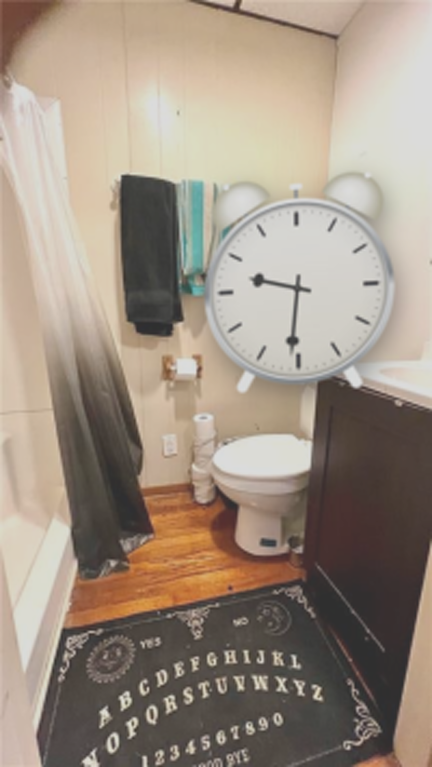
9:31
